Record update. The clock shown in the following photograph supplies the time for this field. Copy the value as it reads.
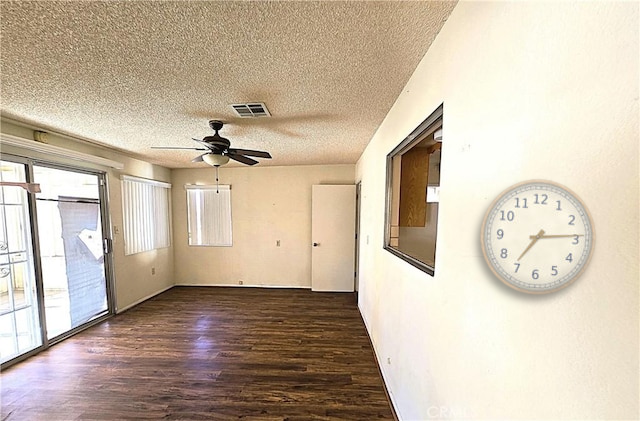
7:14
